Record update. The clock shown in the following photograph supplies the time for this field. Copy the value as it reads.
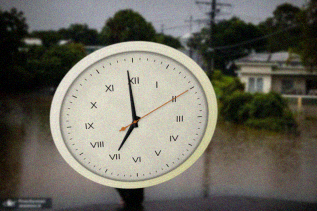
6:59:10
